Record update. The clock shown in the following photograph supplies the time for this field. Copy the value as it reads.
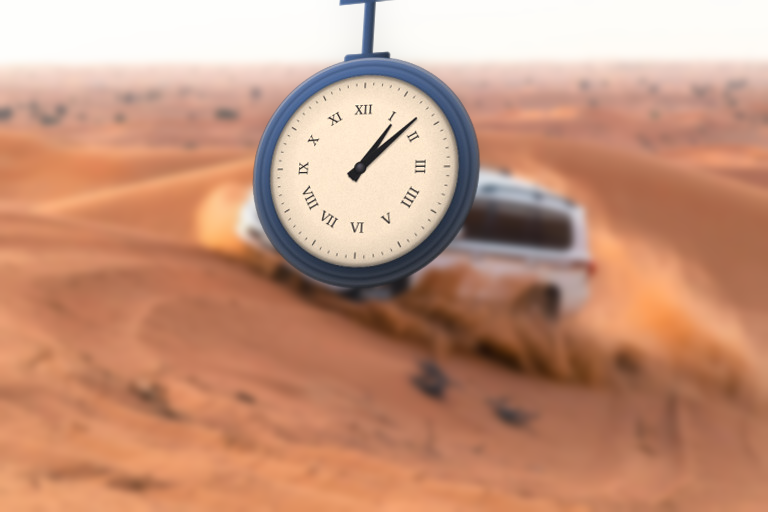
1:08
